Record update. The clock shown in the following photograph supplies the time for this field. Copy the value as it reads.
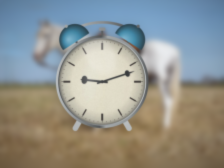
9:12
